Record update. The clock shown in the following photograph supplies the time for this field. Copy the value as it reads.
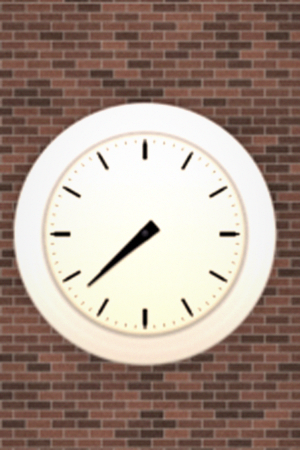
7:38
